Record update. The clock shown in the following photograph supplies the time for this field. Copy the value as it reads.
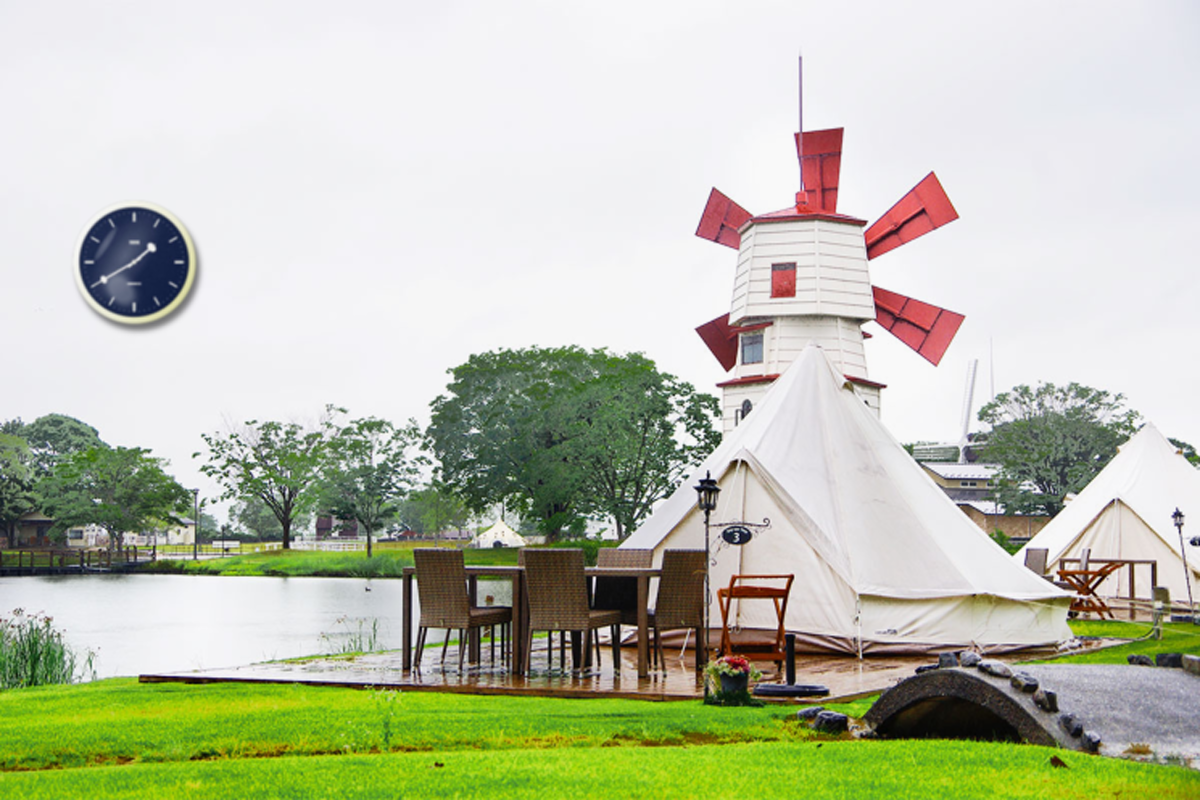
1:40
